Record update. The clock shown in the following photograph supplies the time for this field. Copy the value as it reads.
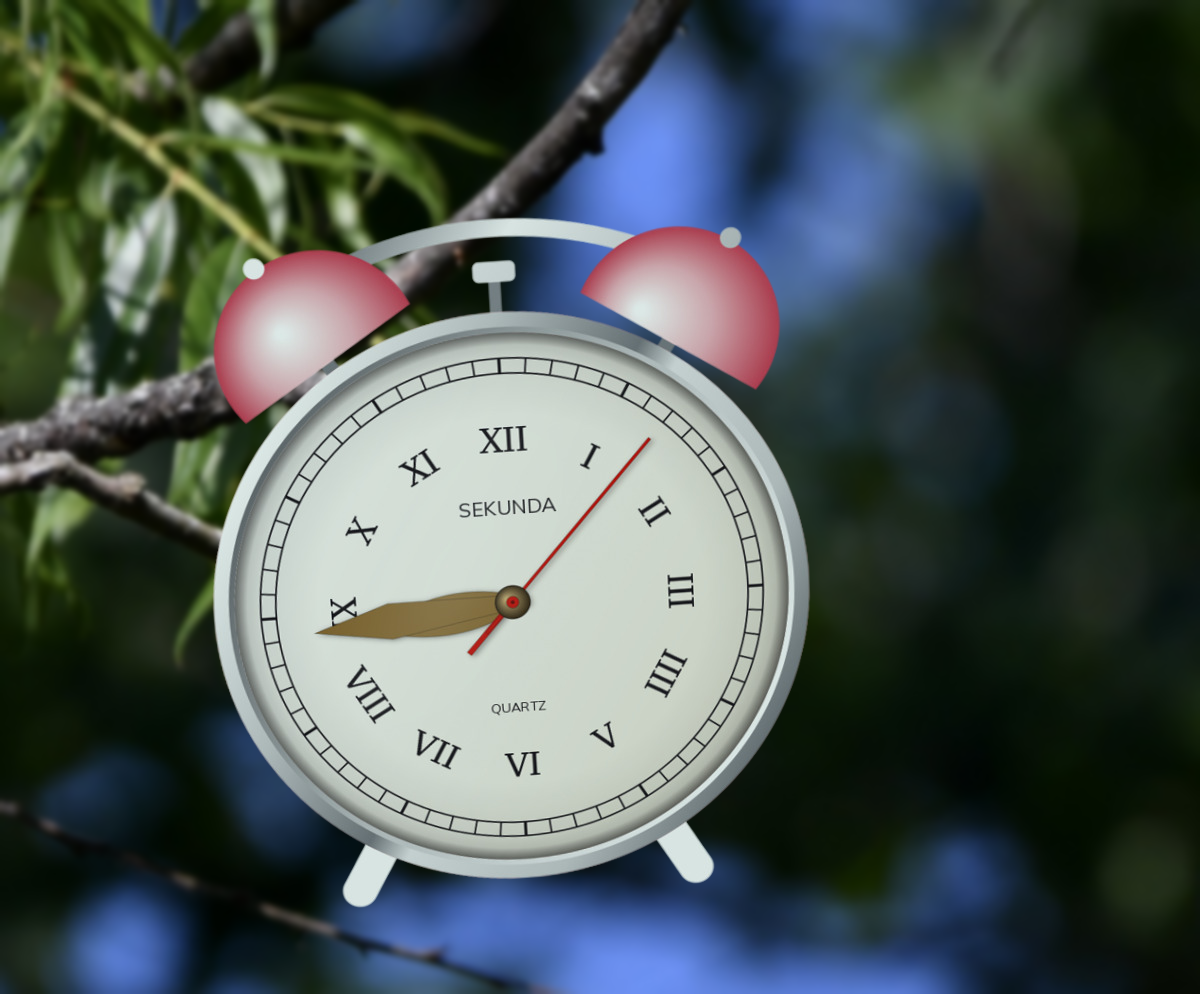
8:44:07
